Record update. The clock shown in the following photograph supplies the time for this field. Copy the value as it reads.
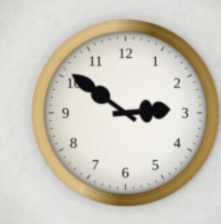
2:51
